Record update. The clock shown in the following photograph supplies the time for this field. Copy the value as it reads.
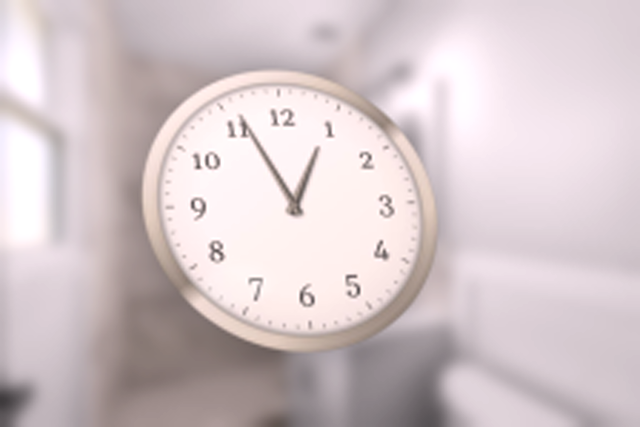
12:56
